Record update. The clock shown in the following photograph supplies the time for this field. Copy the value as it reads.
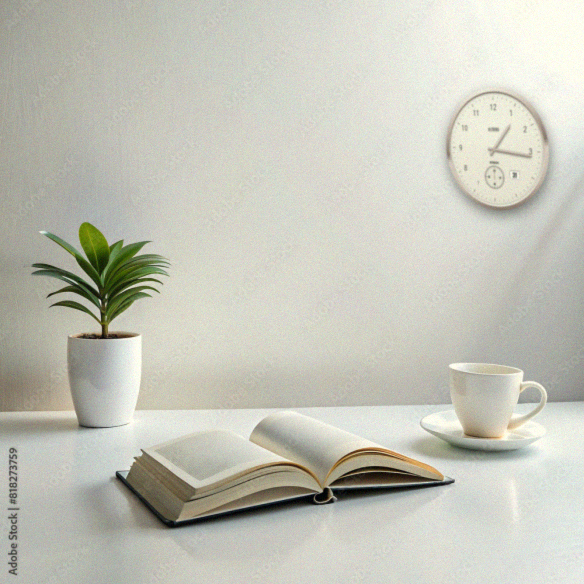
1:16
